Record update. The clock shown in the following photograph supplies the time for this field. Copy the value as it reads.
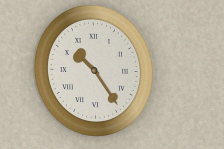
10:24
